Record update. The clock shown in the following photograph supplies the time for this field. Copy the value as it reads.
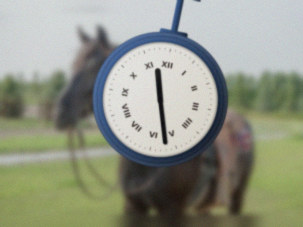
11:27
